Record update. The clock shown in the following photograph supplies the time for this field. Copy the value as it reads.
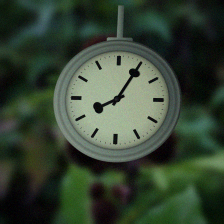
8:05
